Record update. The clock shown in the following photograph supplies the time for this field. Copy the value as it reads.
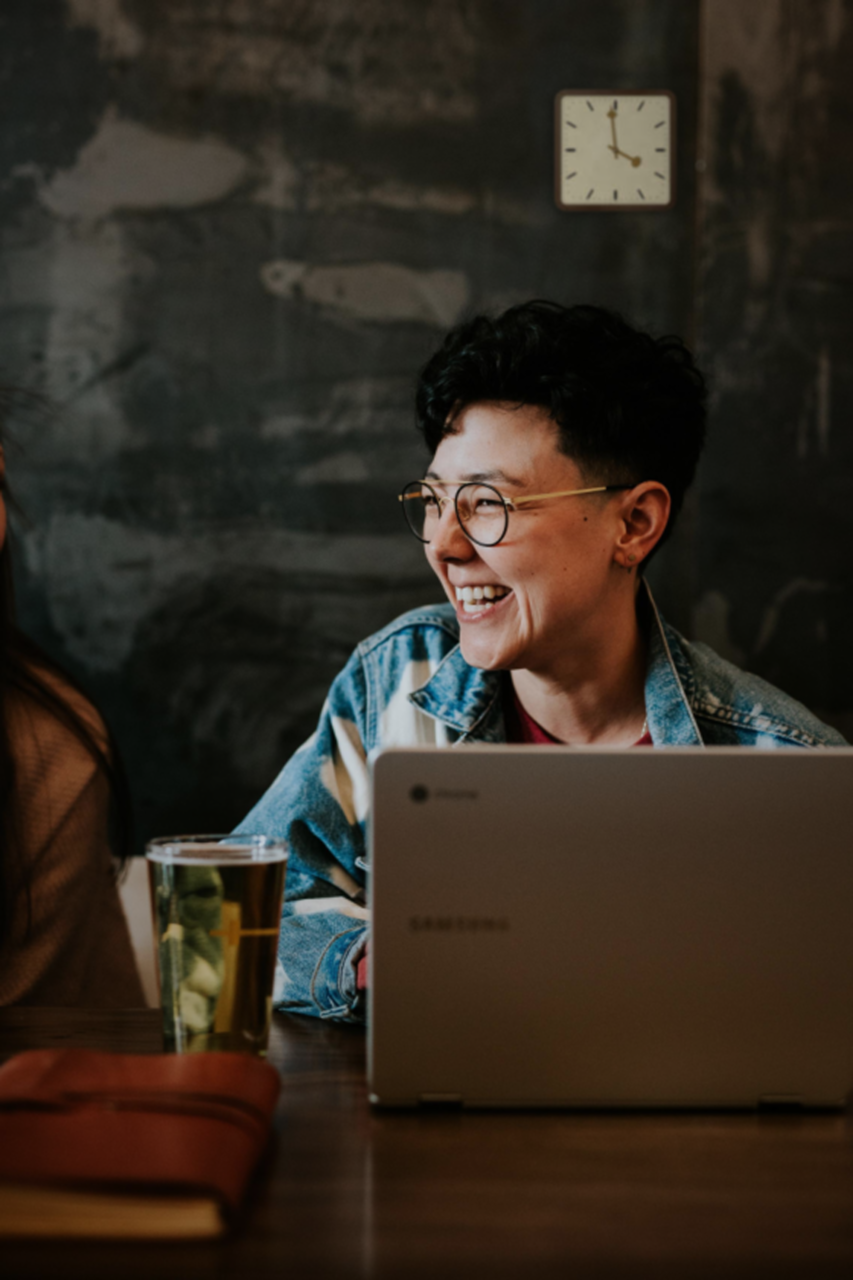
3:59
